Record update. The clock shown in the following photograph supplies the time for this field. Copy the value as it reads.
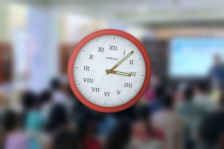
3:07
